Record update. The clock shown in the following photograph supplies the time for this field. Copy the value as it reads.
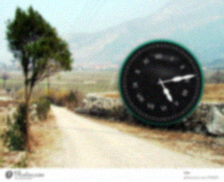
5:14
